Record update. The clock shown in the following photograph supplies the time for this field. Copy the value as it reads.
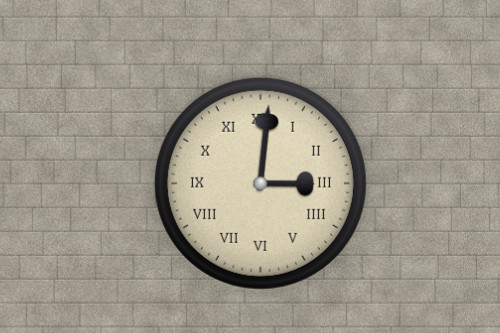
3:01
